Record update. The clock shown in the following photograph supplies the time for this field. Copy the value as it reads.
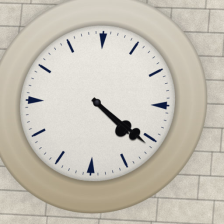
4:21
